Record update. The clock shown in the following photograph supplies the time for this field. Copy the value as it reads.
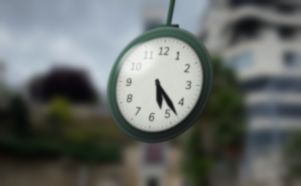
5:23
